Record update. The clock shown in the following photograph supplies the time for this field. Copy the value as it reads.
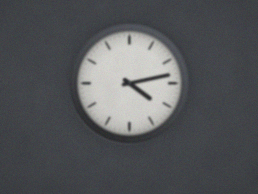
4:13
